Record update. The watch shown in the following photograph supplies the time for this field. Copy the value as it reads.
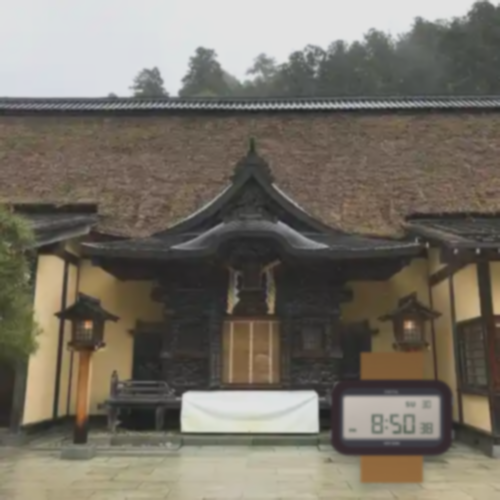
8:50
